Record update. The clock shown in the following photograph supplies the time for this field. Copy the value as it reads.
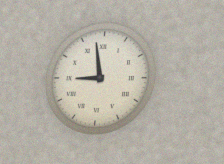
8:58
